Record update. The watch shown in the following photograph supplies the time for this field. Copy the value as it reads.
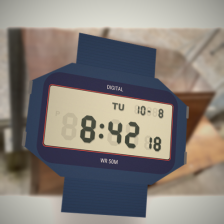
8:42:18
